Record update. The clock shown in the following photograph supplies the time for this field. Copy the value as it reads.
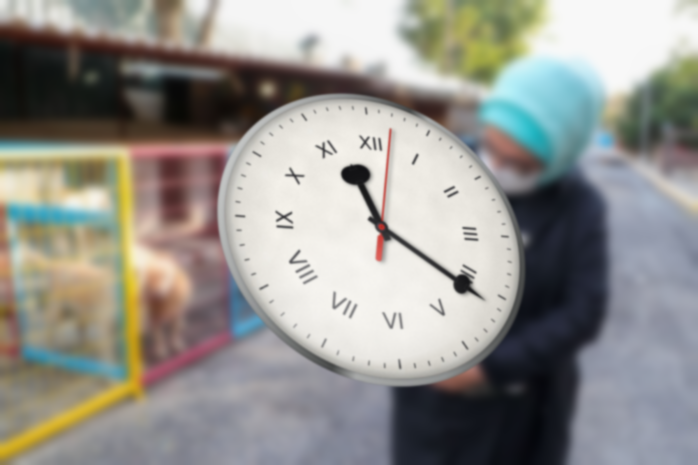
11:21:02
